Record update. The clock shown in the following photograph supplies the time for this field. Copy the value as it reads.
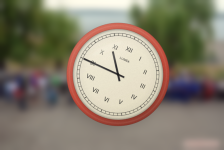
10:45
